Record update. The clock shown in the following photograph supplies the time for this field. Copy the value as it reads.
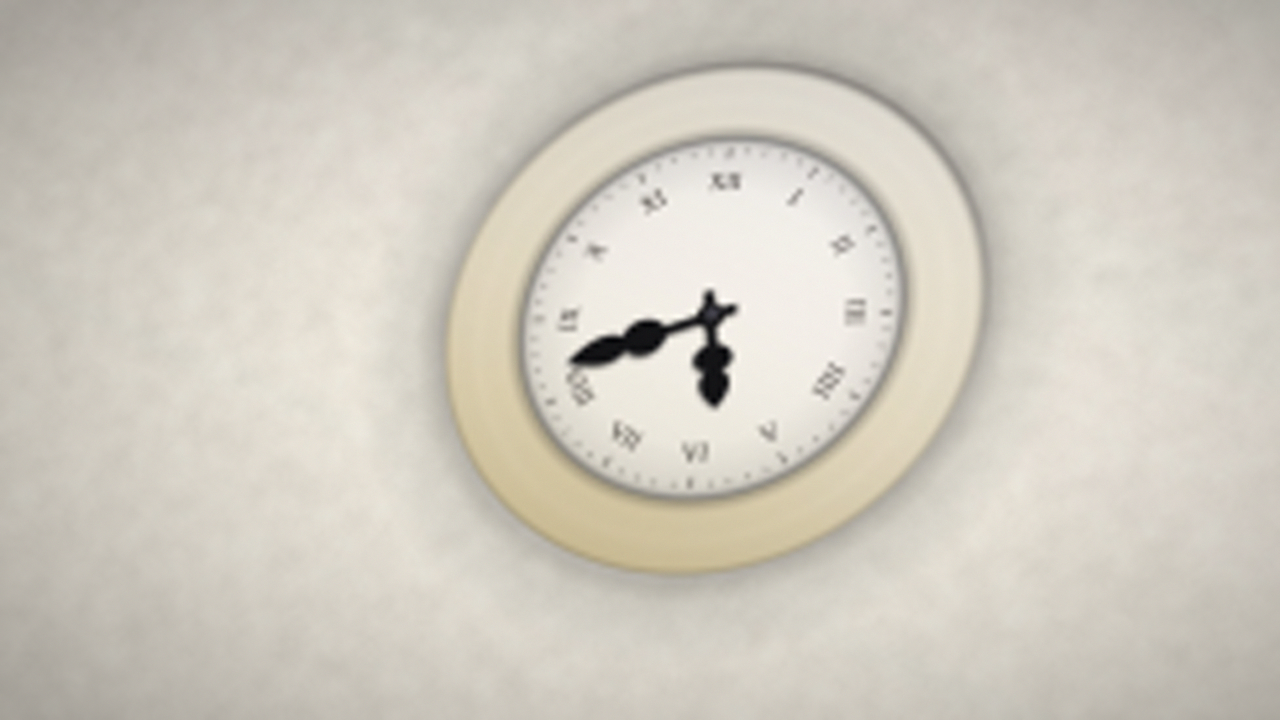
5:42
